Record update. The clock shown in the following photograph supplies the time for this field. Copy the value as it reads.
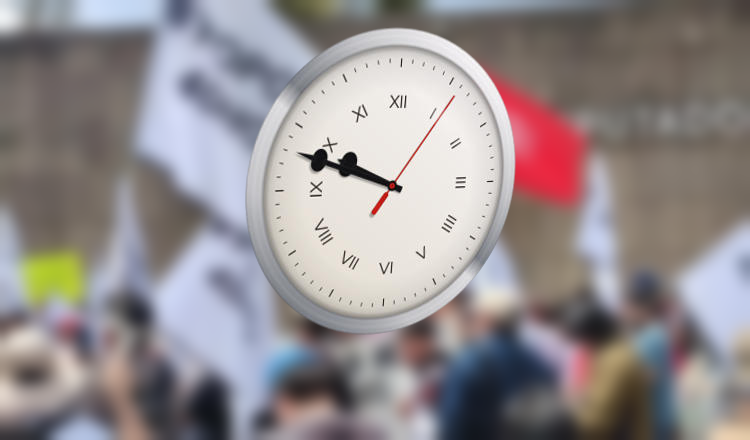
9:48:06
